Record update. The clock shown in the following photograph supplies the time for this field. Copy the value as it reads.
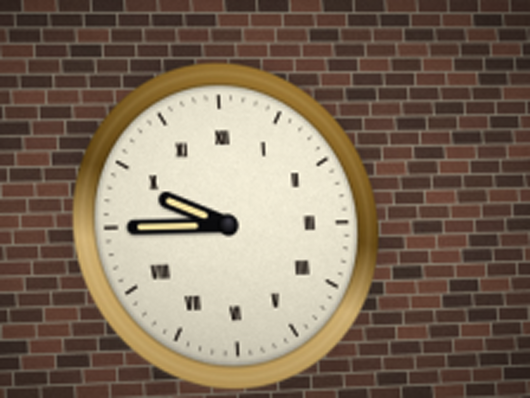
9:45
